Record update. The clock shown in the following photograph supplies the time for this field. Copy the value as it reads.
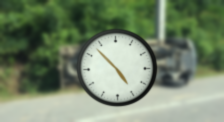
4:53
